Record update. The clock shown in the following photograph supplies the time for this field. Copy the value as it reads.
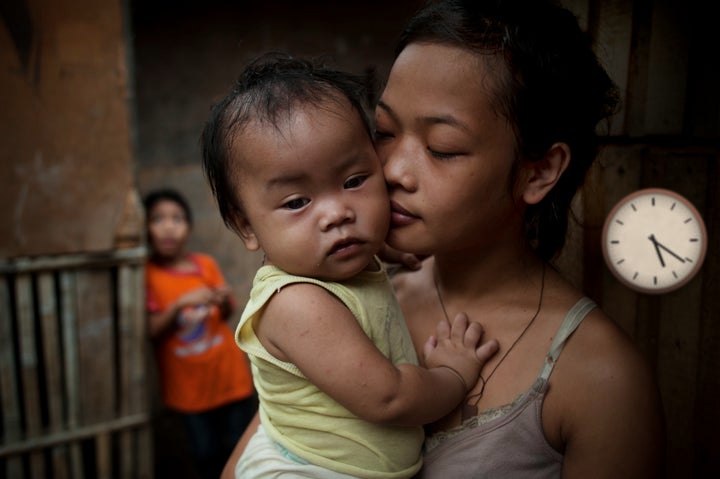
5:21
